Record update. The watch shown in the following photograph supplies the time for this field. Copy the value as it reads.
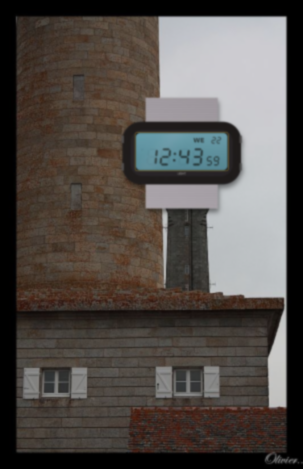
12:43
